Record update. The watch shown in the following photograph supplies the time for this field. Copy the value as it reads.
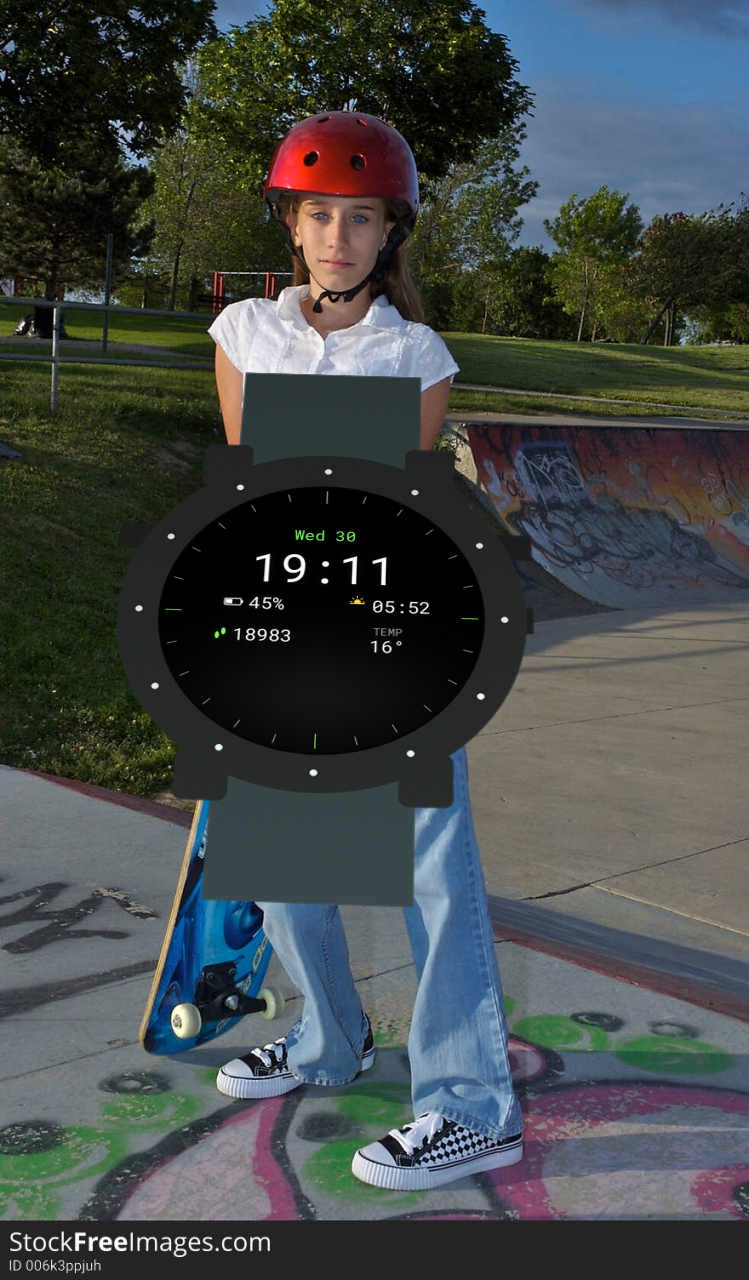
19:11
